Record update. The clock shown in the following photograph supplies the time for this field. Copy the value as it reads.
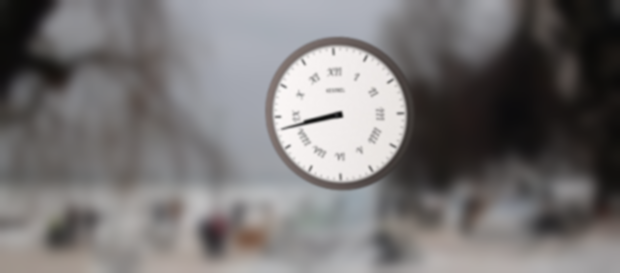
8:43
